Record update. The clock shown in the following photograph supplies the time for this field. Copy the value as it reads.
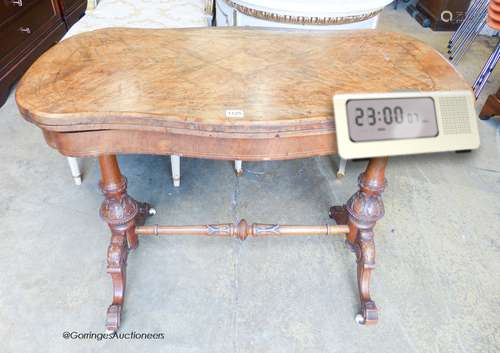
23:00
